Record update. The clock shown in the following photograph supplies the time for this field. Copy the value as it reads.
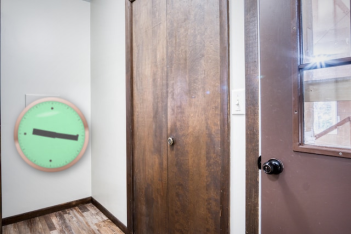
9:16
